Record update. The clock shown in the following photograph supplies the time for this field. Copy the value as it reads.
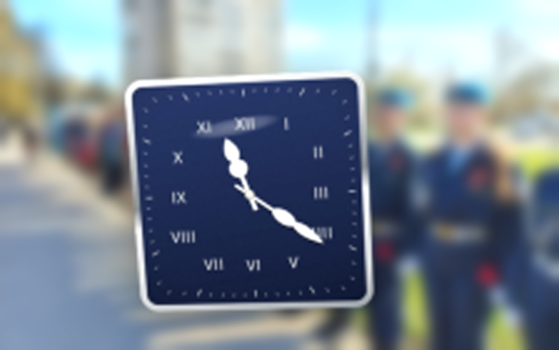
11:21
